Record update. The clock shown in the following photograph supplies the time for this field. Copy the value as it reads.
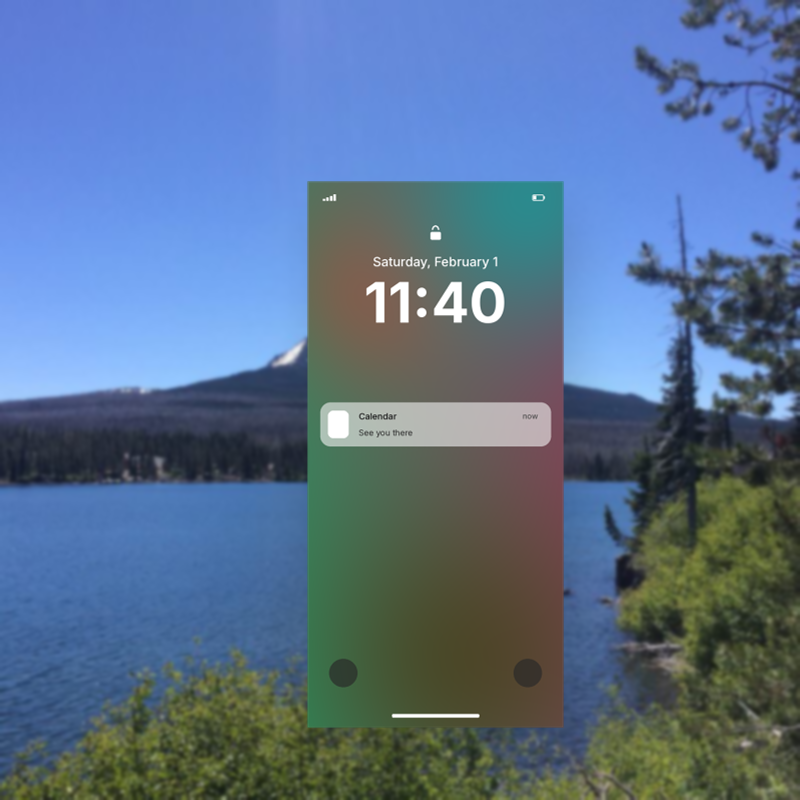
11:40
